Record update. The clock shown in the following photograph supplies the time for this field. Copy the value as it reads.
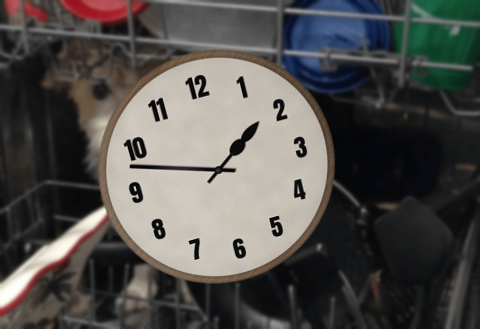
1:48
